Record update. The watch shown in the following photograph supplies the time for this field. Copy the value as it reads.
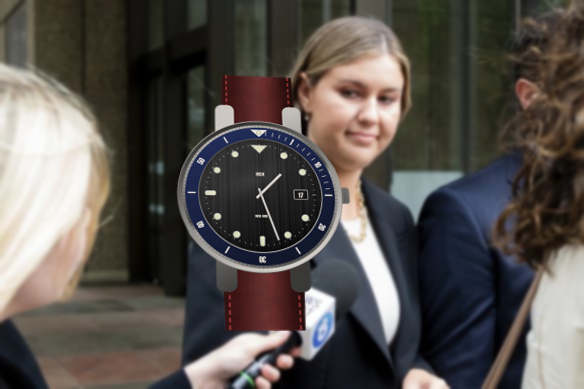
1:27
